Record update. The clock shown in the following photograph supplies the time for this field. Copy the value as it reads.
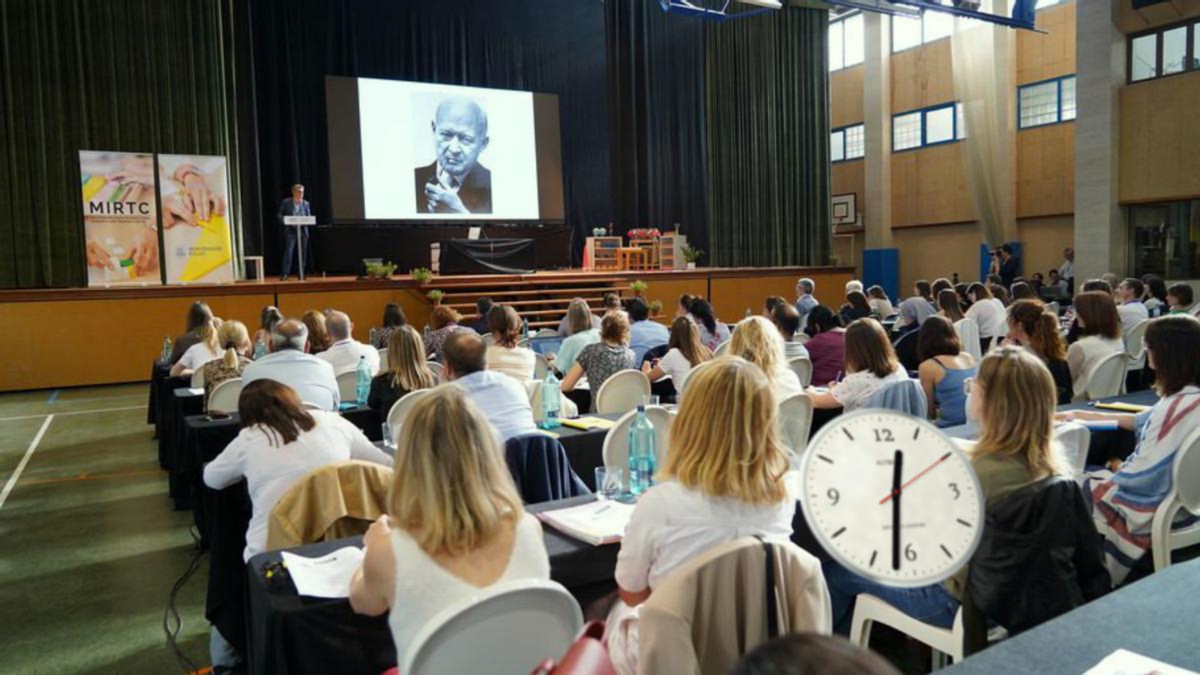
12:32:10
